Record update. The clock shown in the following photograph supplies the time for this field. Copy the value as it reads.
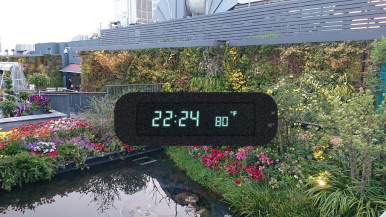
22:24
